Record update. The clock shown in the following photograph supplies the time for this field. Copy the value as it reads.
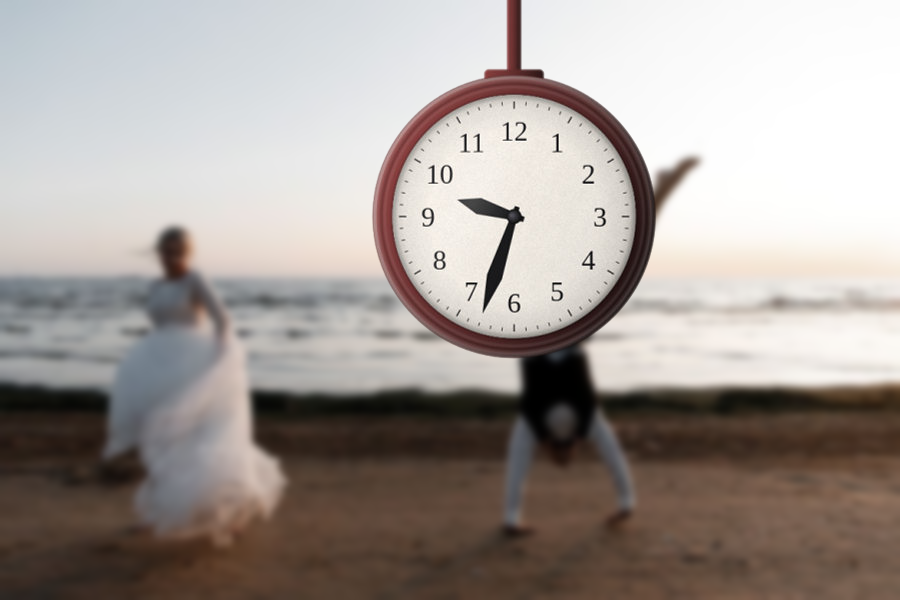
9:33
